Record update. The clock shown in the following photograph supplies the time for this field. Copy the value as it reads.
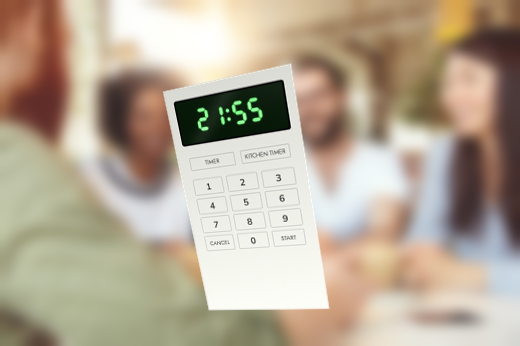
21:55
